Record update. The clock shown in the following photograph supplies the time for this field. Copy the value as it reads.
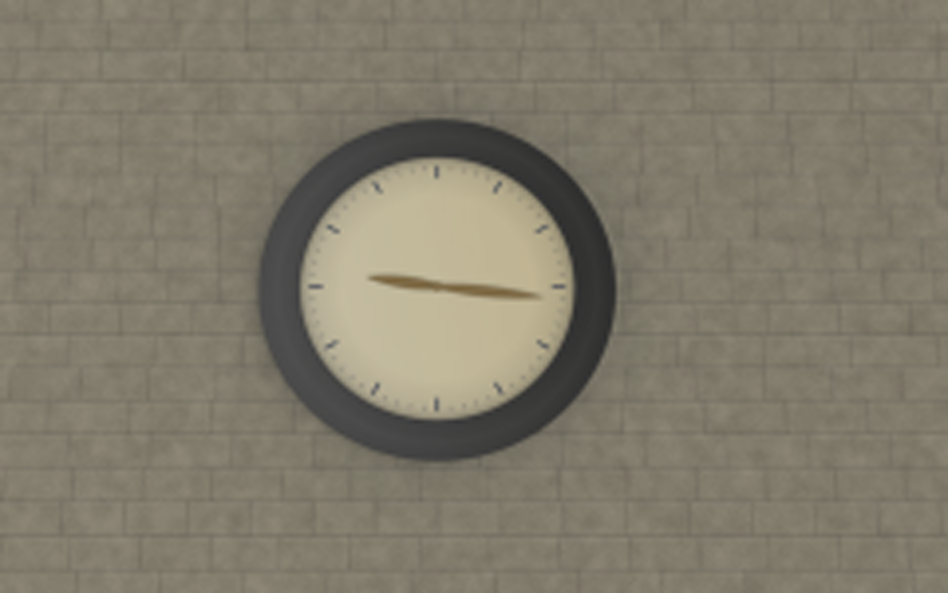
9:16
